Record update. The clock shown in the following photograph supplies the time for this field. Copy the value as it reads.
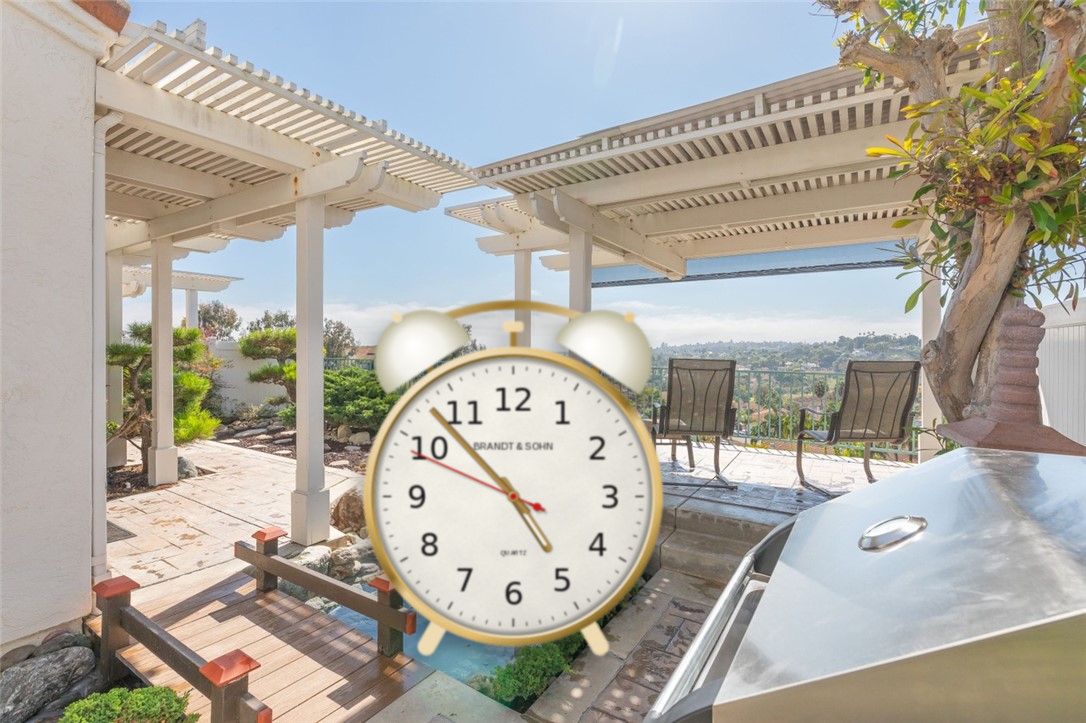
4:52:49
